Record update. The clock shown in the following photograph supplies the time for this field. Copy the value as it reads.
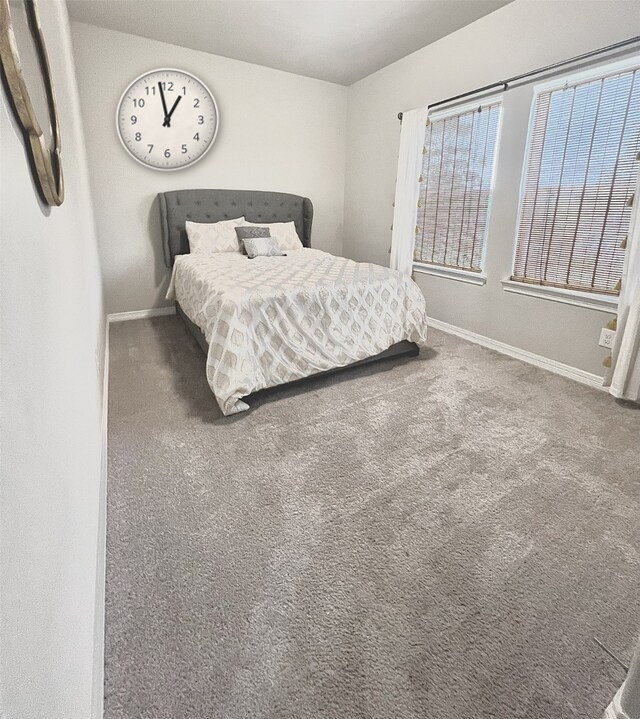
12:58
